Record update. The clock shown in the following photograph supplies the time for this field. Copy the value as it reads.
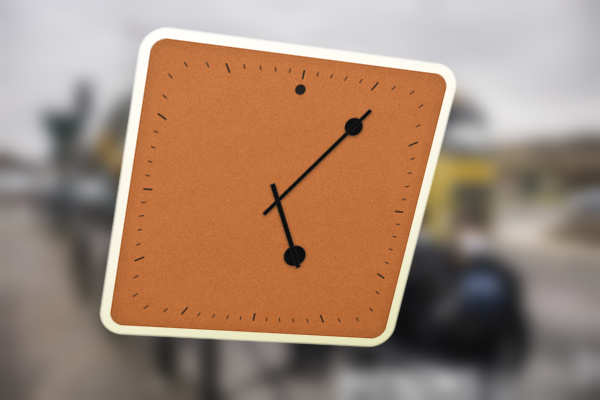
5:06
